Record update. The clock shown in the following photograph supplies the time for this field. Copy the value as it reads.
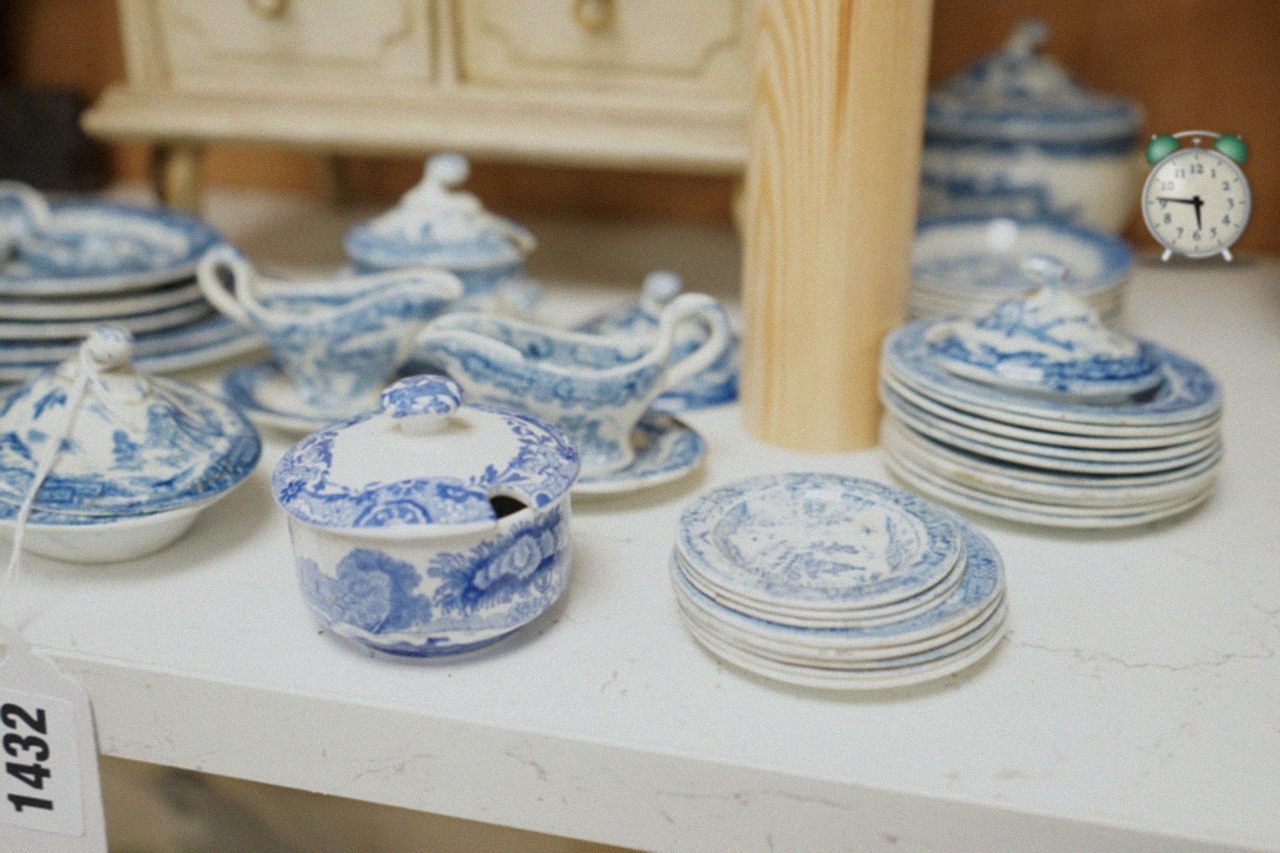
5:46
